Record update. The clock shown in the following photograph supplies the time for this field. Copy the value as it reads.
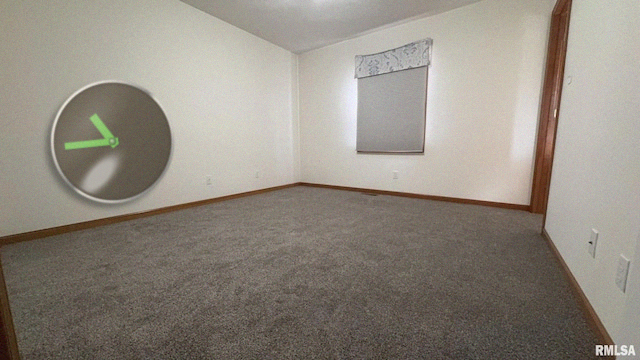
10:44
